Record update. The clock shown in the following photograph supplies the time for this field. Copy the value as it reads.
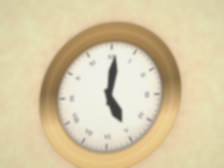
5:01
